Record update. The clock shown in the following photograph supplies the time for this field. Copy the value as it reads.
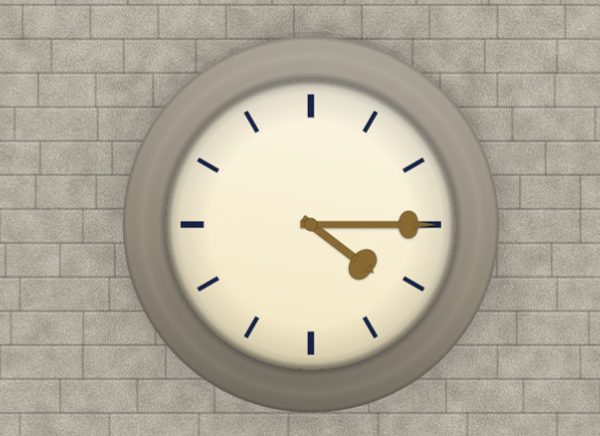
4:15
